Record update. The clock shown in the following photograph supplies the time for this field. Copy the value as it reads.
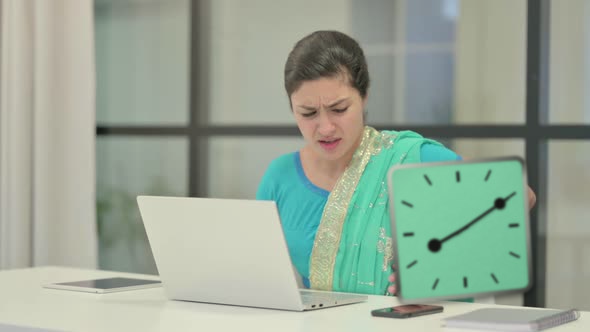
8:10
